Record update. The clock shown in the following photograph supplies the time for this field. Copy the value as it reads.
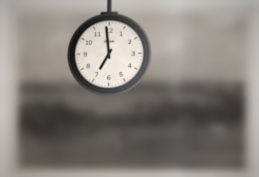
6:59
